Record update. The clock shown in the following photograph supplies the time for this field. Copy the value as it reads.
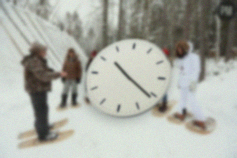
10:21
